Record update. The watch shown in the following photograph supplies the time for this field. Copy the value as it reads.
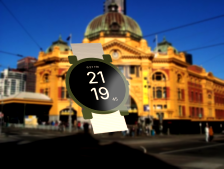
21:19
